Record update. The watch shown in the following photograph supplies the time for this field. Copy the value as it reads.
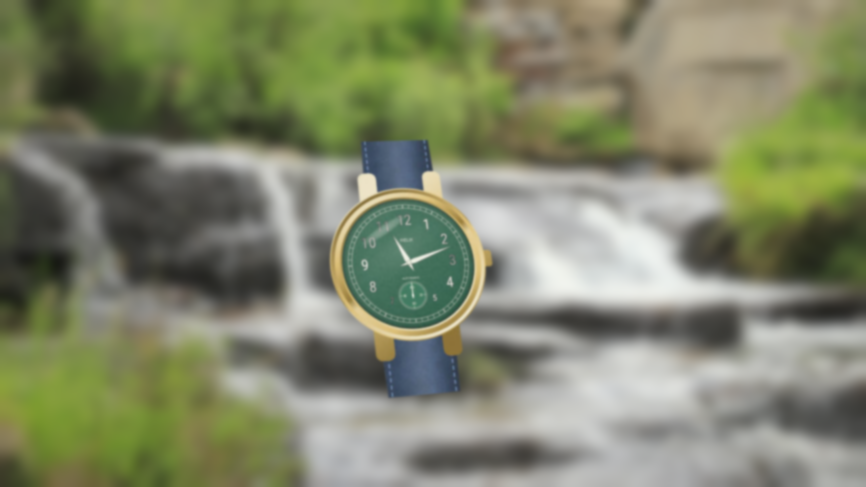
11:12
